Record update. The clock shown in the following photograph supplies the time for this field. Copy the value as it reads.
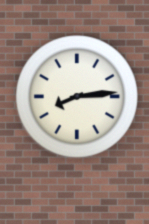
8:14
